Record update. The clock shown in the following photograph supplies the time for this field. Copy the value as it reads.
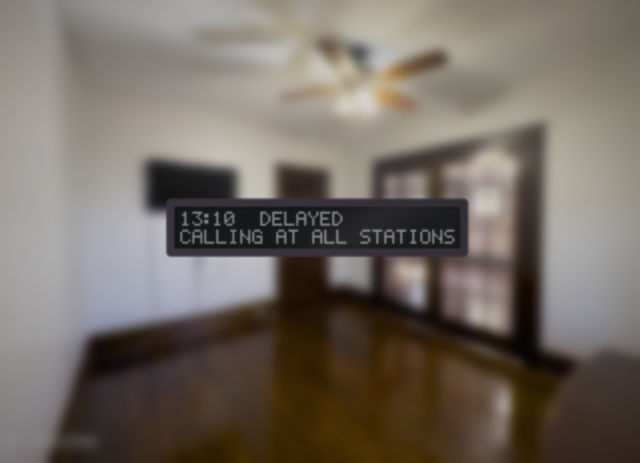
13:10
